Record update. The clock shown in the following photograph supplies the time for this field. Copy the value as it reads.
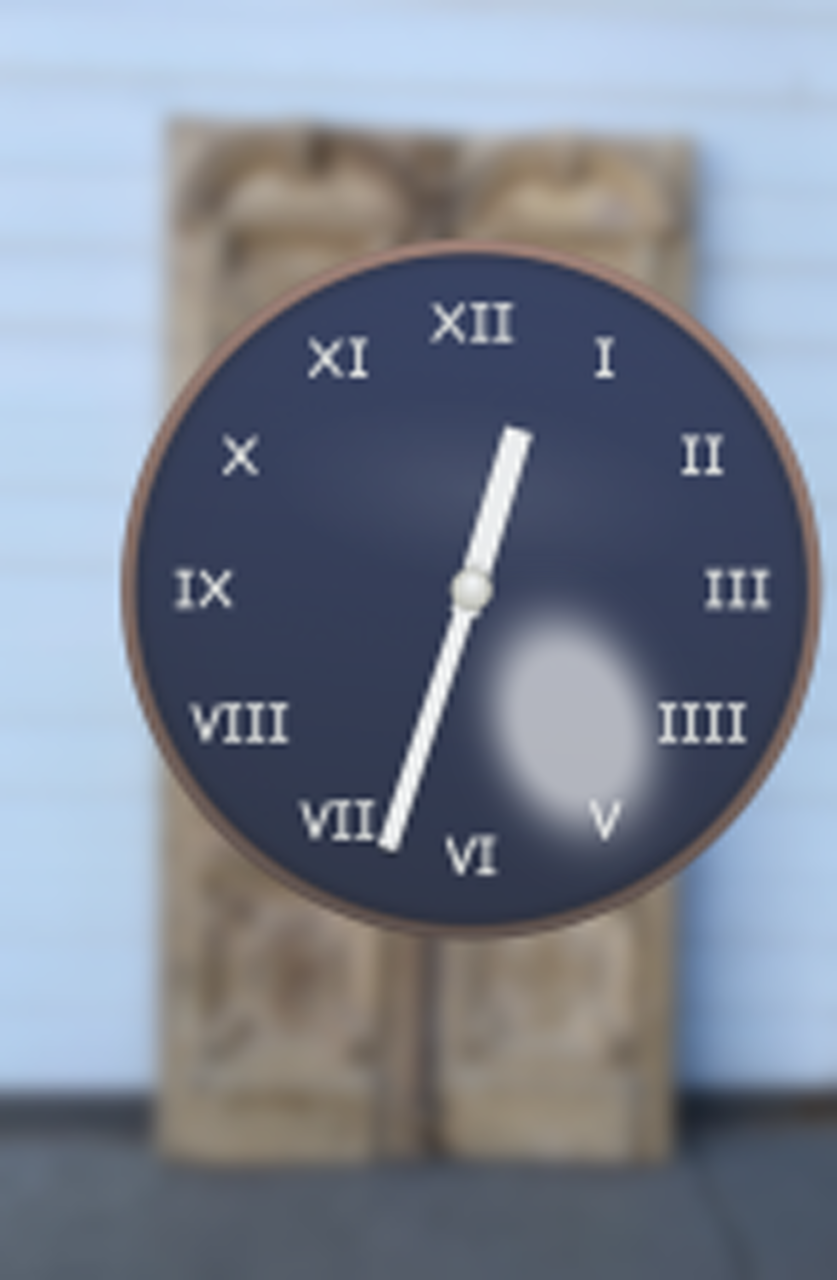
12:33
